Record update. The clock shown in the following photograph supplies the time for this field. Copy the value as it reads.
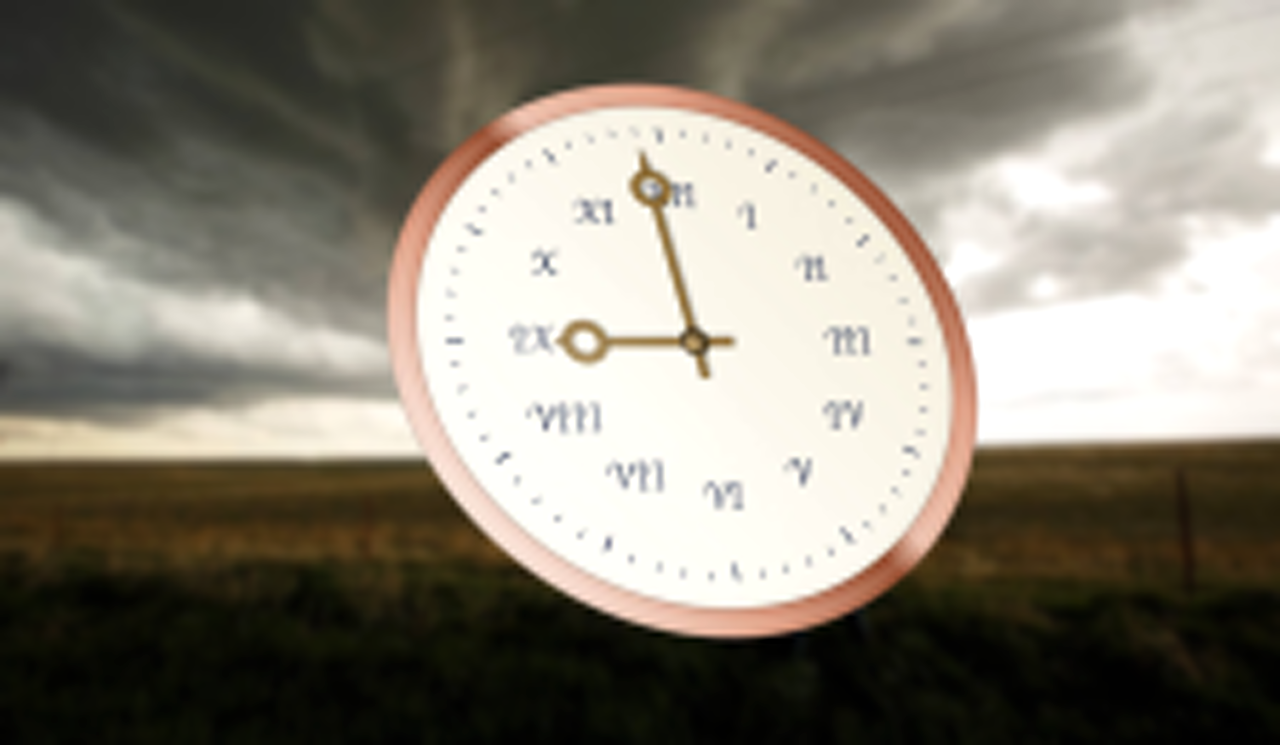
8:59
